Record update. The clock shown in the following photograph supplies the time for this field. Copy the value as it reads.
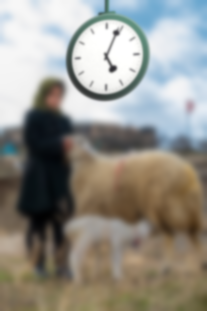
5:04
